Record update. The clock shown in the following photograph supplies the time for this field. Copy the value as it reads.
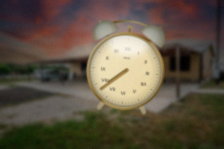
7:38
